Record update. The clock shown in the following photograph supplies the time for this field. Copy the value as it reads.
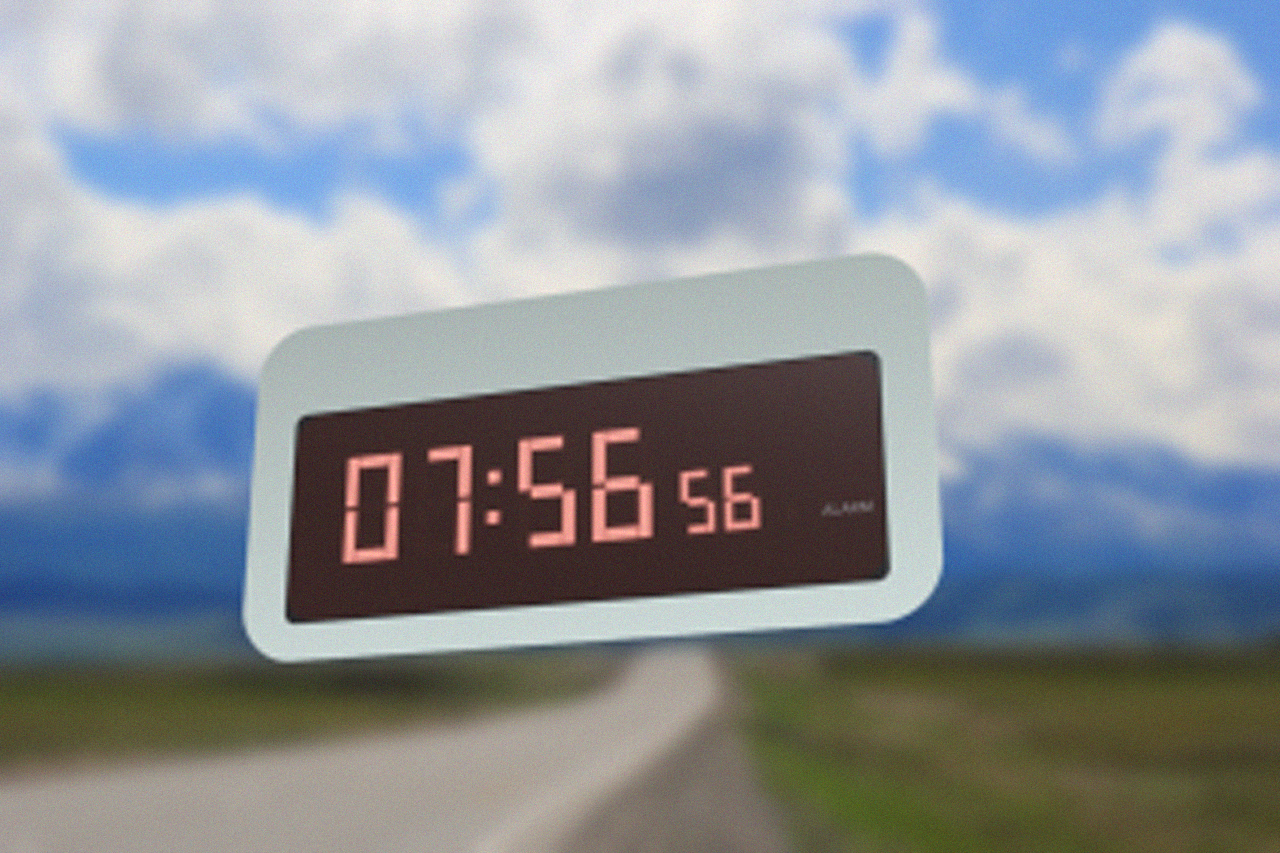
7:56:56
